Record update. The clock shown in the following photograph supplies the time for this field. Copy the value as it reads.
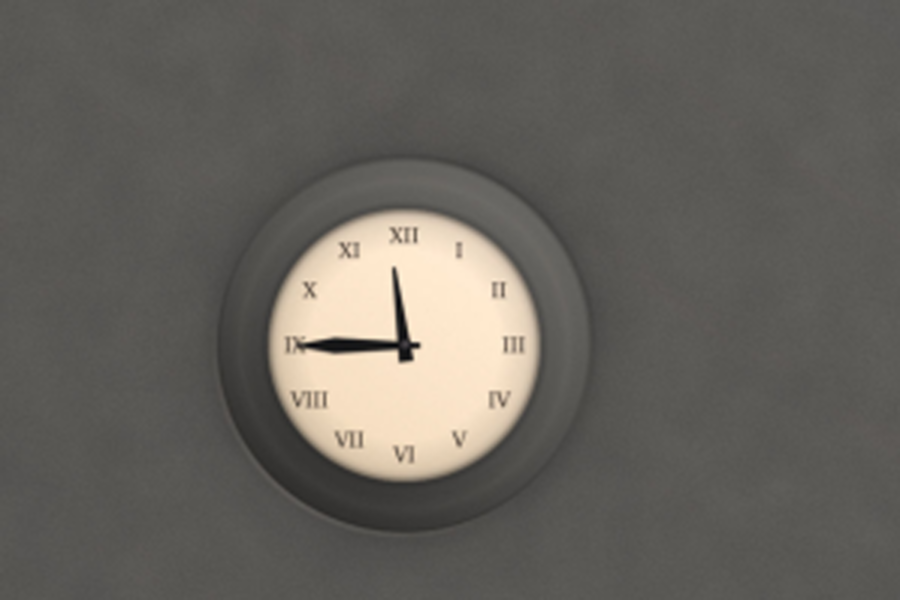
11:45
